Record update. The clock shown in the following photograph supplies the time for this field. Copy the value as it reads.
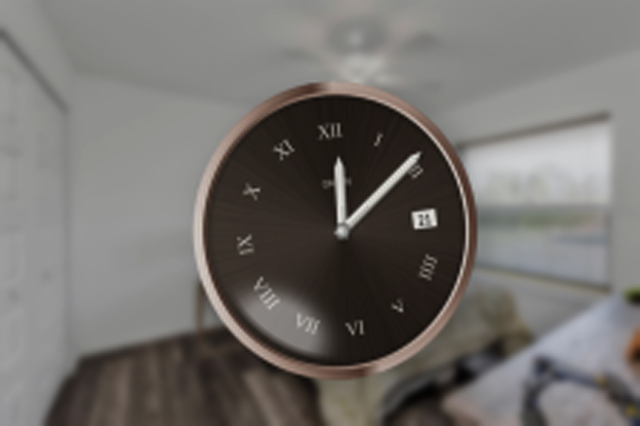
12:09
